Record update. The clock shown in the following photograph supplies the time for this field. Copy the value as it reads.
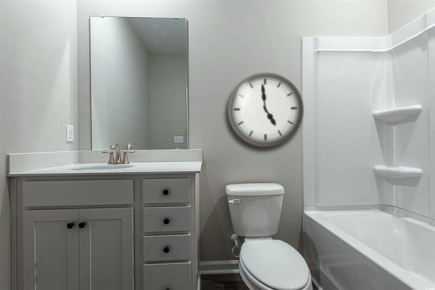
4:59
